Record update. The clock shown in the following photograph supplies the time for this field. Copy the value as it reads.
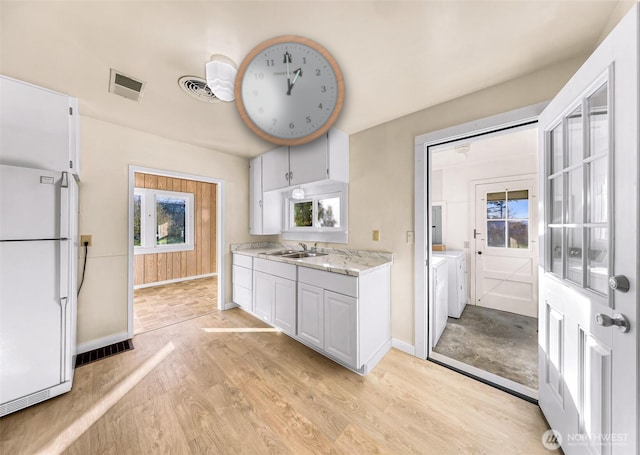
1:00
